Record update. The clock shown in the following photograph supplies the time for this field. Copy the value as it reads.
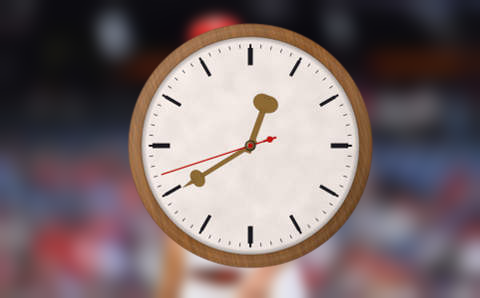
12:39:42
